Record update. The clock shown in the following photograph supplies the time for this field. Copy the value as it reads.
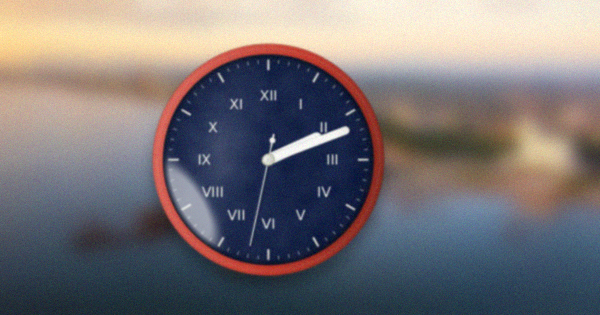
2:11:32
